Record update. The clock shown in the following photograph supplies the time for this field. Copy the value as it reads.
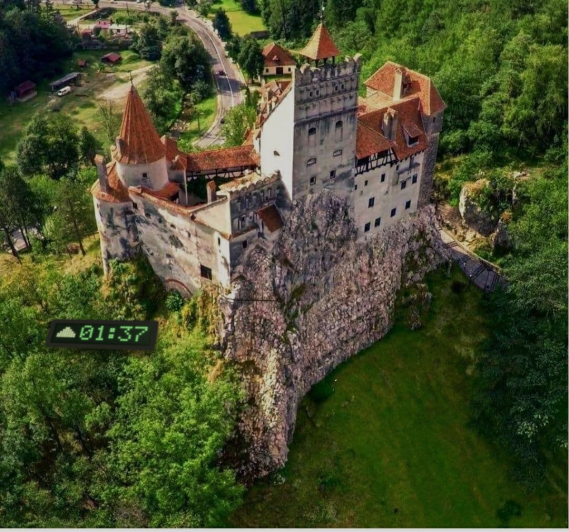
1:37
